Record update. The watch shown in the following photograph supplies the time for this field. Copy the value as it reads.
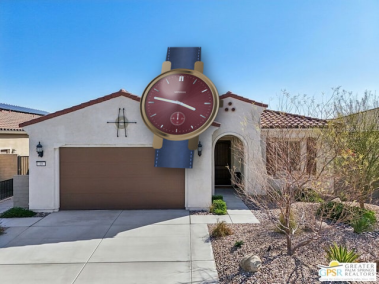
3:47
